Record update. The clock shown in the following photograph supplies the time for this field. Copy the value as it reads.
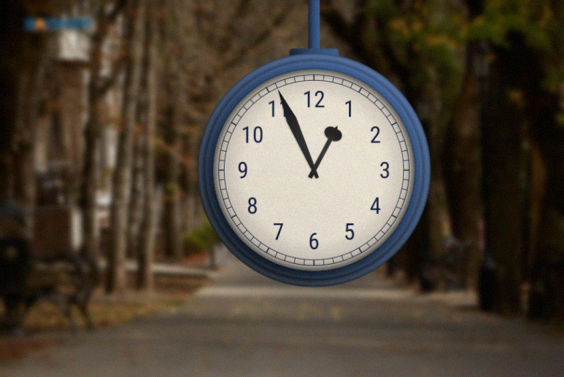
12:56
